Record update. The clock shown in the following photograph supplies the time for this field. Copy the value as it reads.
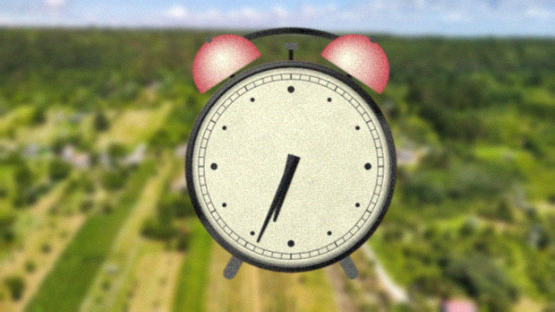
6:34
